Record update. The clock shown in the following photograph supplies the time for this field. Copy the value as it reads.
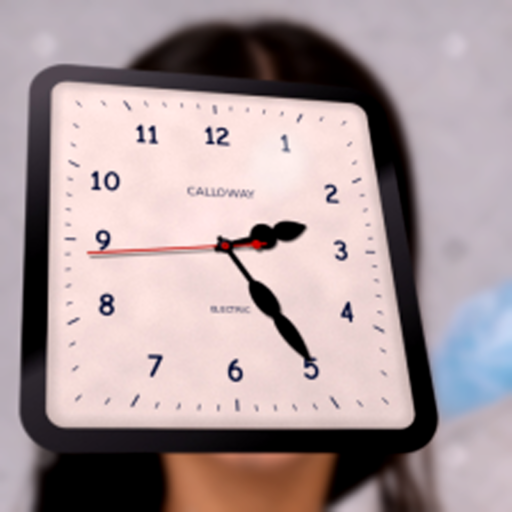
2:24:44
